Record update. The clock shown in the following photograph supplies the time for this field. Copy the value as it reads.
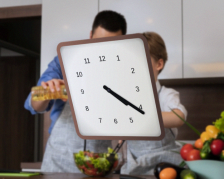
4:21
